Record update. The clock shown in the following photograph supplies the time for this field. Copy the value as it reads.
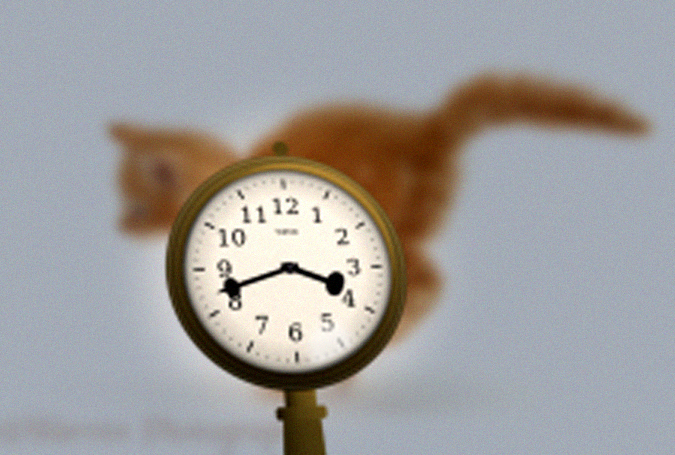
3:42
